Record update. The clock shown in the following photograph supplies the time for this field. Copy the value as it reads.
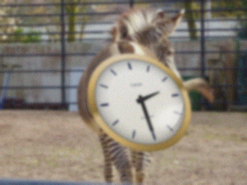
2:30
